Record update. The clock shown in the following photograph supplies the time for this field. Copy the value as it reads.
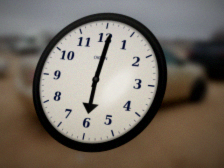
6:01
